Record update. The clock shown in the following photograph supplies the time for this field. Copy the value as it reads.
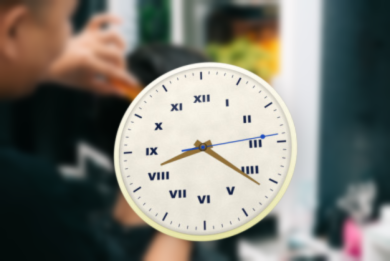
8:21:14
